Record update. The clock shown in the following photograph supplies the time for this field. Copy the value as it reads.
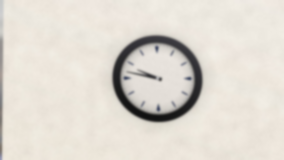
9:47
